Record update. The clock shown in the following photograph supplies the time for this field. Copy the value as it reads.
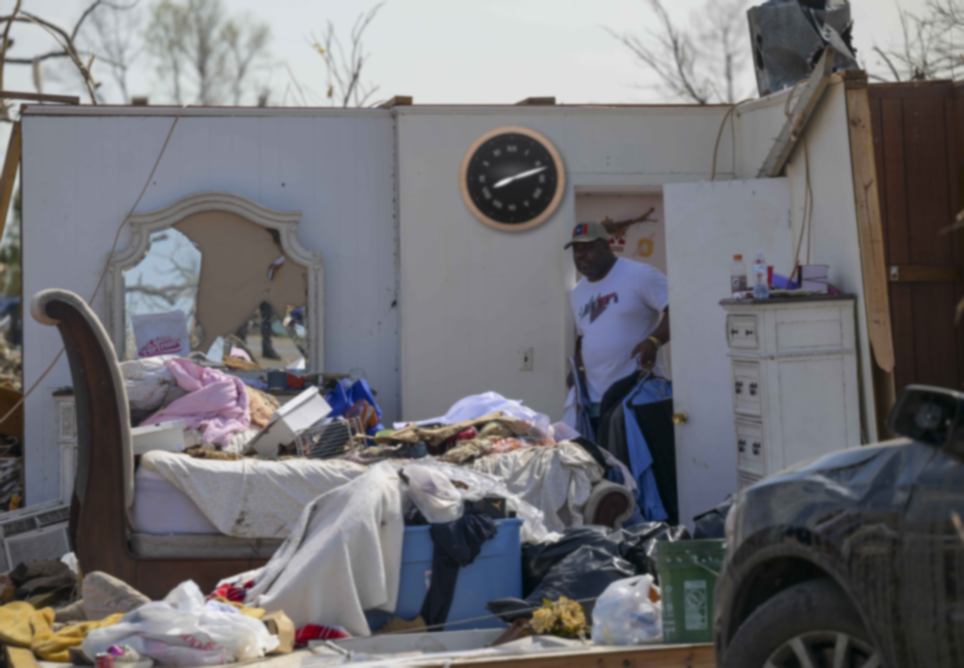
8:12
